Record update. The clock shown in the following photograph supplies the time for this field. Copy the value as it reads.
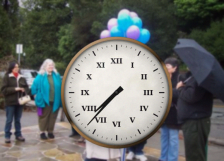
7:37
